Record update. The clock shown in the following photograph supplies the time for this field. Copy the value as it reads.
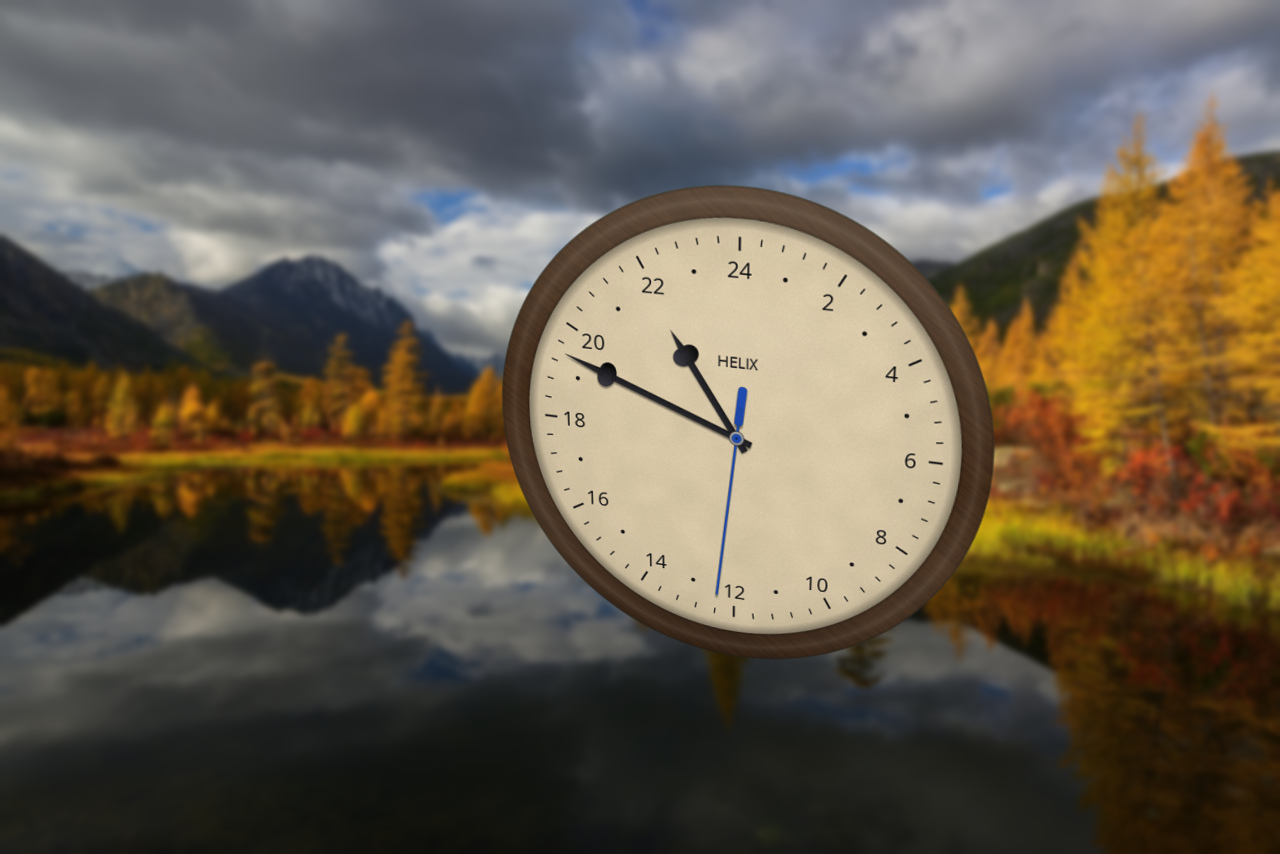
21:48:31
